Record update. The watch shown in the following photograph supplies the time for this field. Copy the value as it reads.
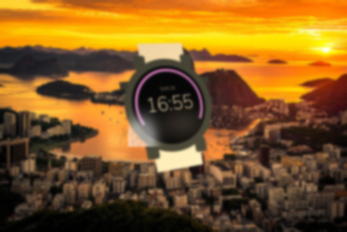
16:55
